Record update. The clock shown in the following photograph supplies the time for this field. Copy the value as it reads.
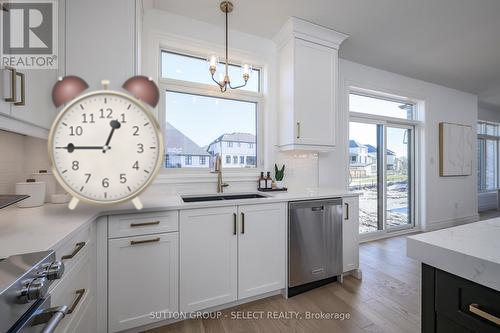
12:45
